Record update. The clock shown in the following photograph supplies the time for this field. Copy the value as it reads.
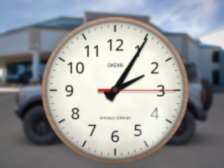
2:05:15
